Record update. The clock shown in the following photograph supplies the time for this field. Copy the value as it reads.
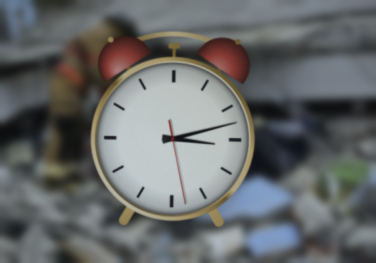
3:12:28
